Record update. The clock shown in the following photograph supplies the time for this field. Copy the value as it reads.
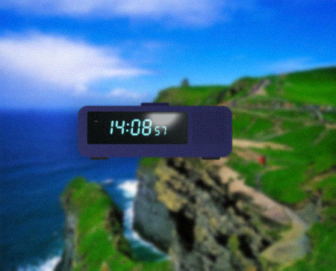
14:08:57
